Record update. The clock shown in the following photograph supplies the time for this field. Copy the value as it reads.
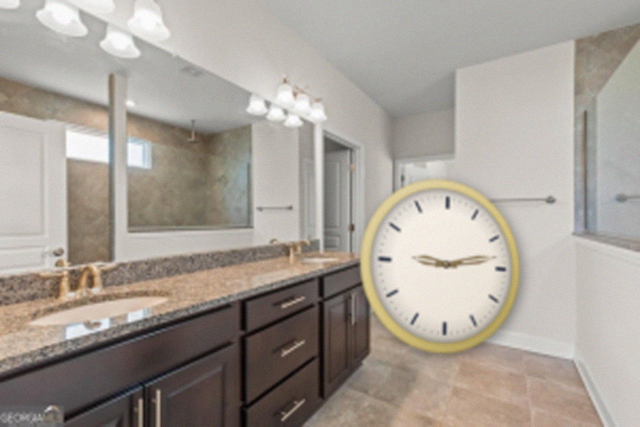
9:13
